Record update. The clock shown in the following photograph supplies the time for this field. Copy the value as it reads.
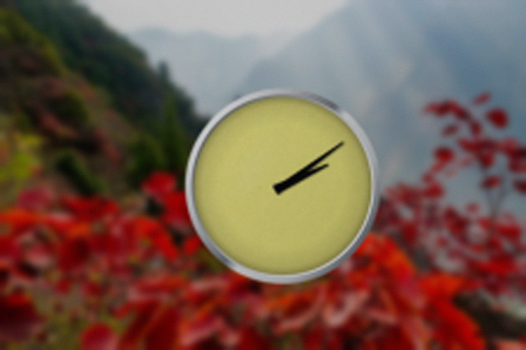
2:09
